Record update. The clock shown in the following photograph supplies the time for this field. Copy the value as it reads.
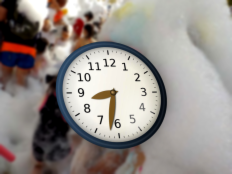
8:32
